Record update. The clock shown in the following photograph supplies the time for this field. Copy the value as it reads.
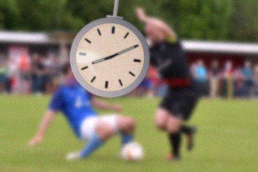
8:10
